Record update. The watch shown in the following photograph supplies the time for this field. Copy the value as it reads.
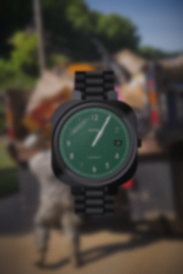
1:05
